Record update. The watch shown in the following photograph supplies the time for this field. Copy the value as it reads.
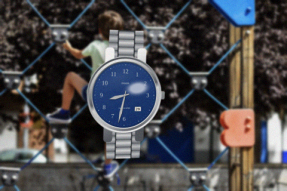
8:32
